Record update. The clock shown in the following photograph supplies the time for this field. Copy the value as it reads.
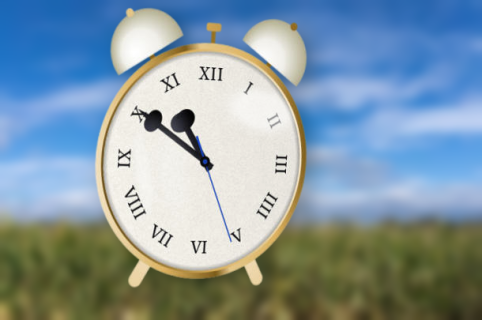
10:50:26
